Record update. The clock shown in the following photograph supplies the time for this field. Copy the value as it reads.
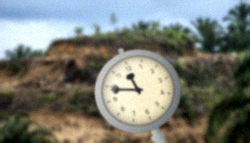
11:49
